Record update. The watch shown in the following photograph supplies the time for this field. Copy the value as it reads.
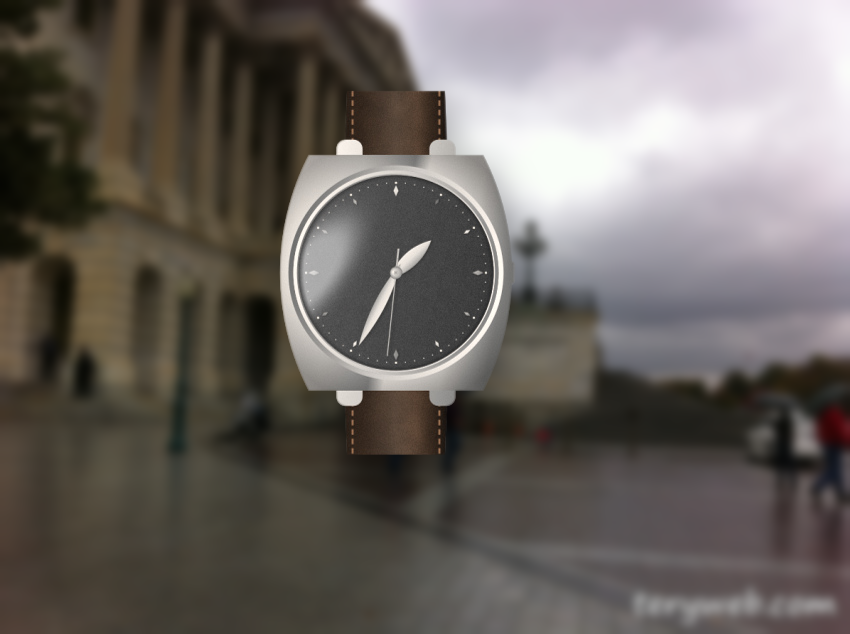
1:34:31
